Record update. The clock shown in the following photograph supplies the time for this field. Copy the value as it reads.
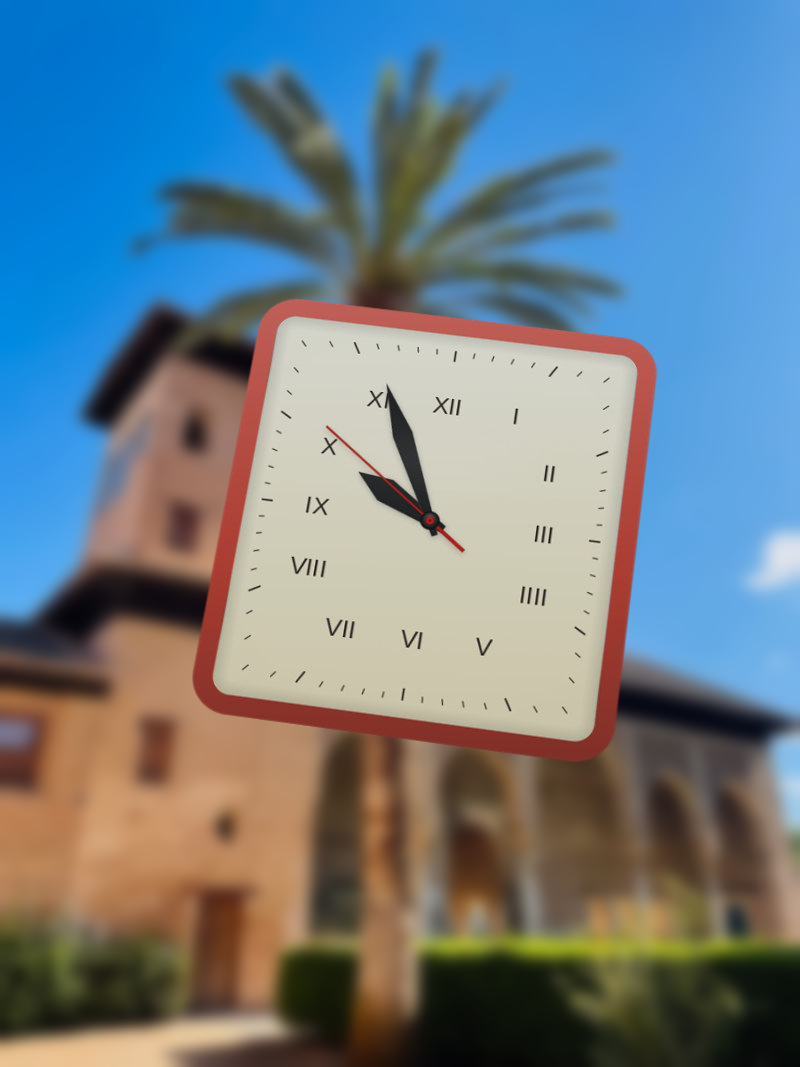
9:55:51
